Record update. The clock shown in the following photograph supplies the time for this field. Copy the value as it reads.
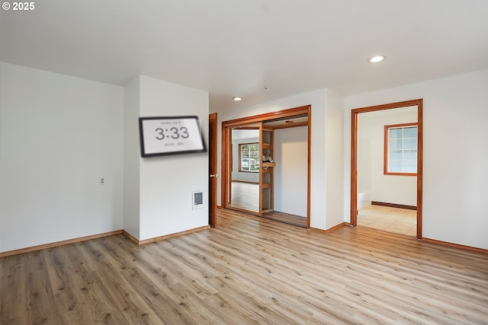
3:33
